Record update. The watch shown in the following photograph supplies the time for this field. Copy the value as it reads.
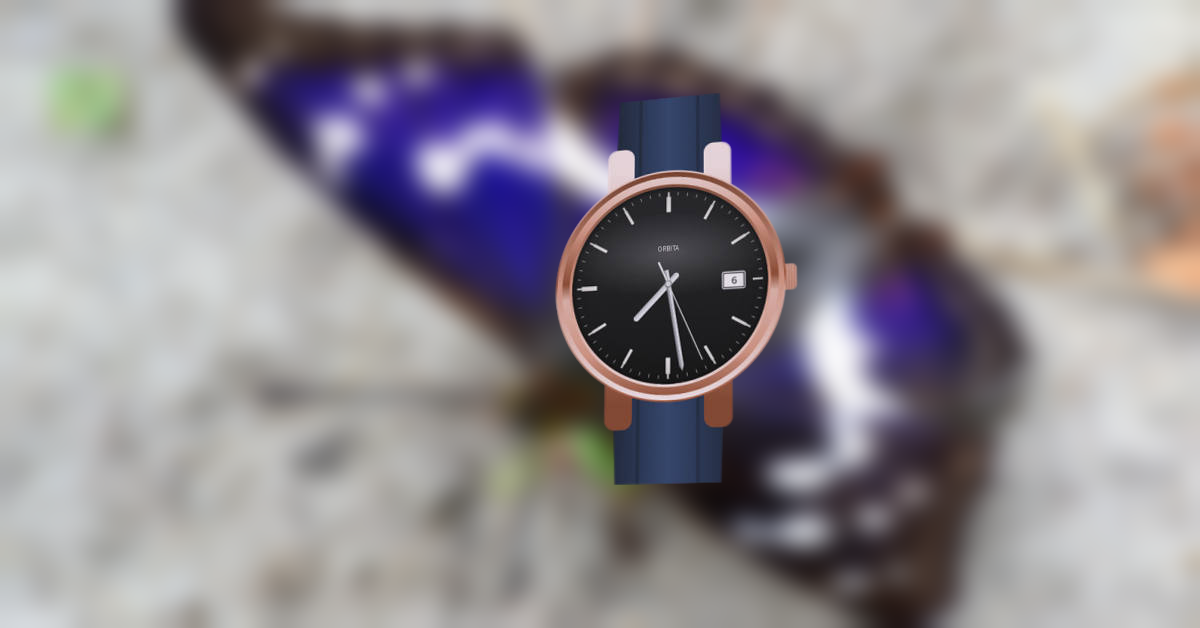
7:28:26
